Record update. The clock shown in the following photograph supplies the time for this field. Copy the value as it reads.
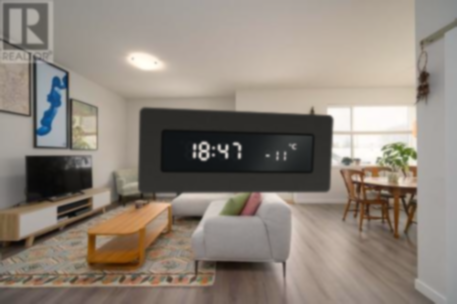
18:47
